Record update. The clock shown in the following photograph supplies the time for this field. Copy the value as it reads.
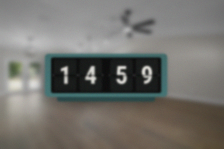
14:59
